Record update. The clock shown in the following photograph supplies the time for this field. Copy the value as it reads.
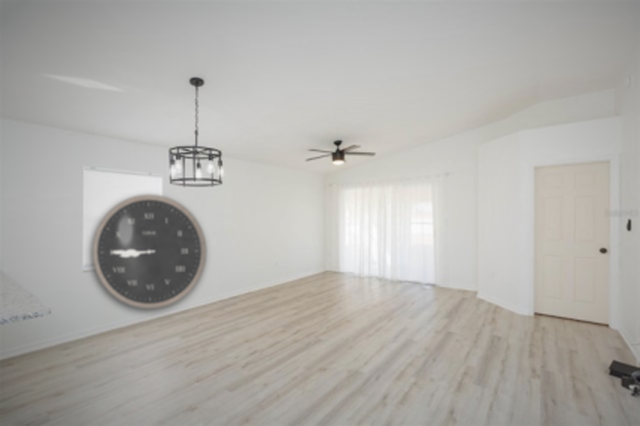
8:45
